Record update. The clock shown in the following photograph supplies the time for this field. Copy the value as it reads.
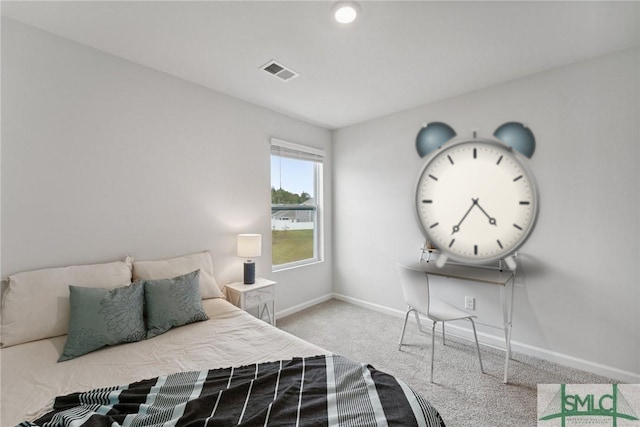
4:36
